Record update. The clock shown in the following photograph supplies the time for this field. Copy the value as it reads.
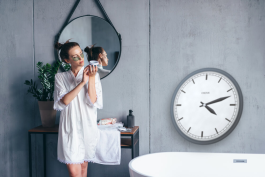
4:12
